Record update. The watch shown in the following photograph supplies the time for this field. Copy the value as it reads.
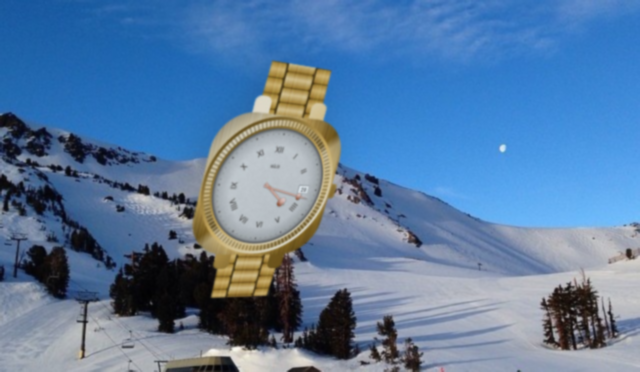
4:17
